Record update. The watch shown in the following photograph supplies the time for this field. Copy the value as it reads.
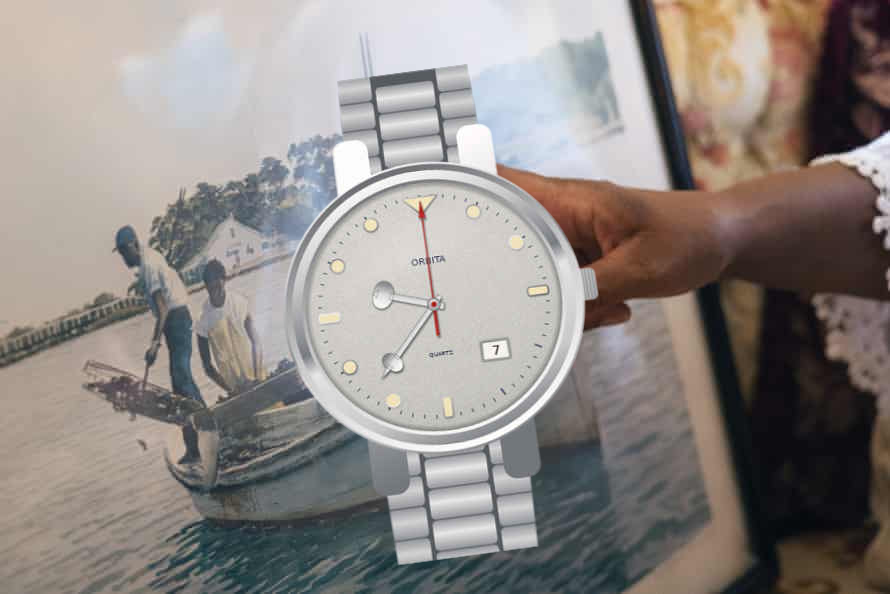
9:37:00
